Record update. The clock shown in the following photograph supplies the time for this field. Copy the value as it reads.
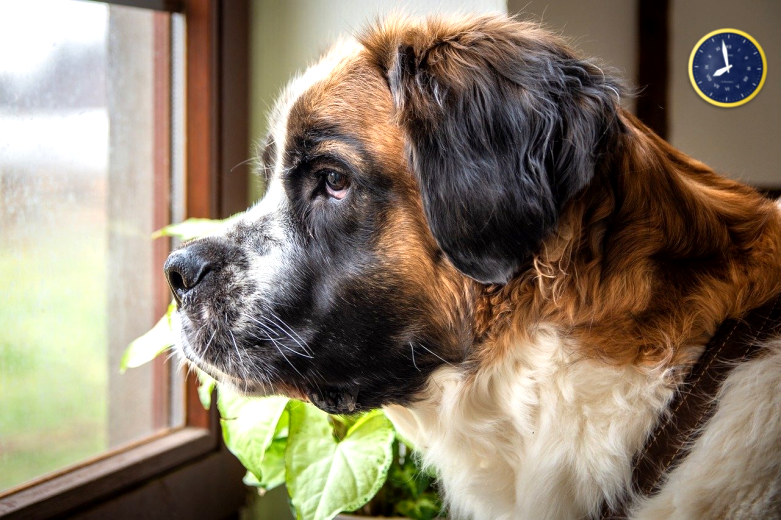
7:58
